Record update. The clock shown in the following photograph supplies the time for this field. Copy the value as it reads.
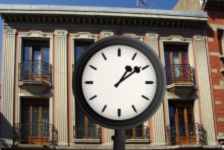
1:09
